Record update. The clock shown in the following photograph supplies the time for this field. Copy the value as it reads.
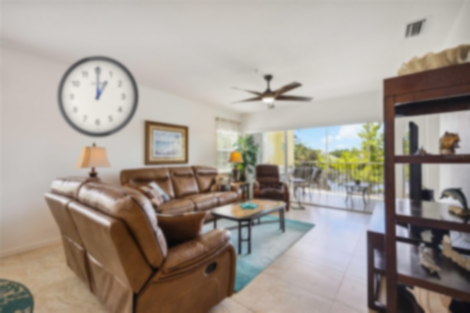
1:00
